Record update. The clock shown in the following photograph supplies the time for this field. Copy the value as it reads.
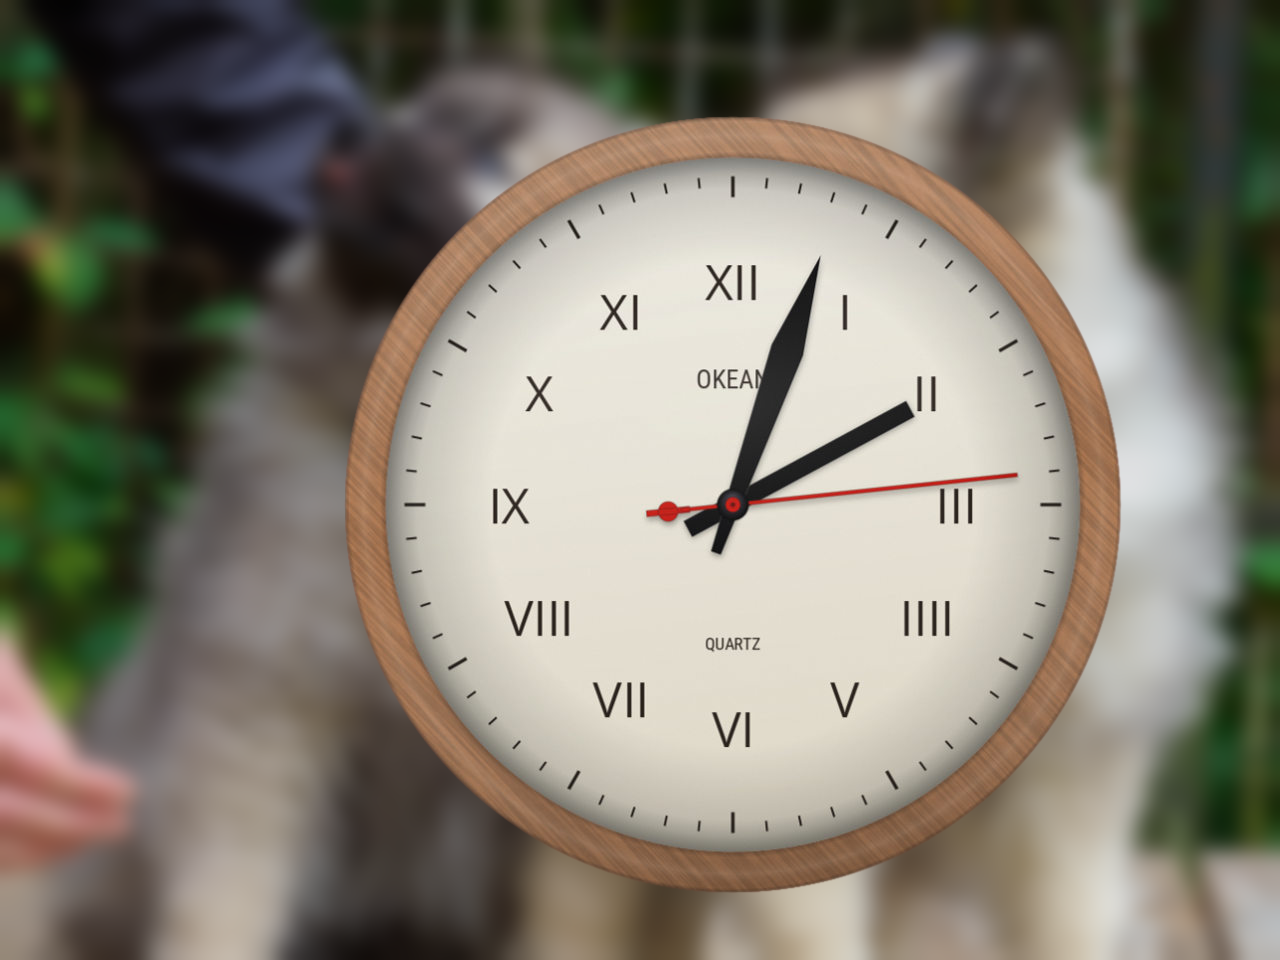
2:03:14
